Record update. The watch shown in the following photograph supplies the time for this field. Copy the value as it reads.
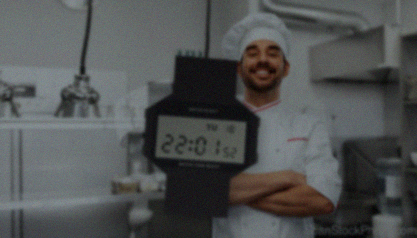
22:01
